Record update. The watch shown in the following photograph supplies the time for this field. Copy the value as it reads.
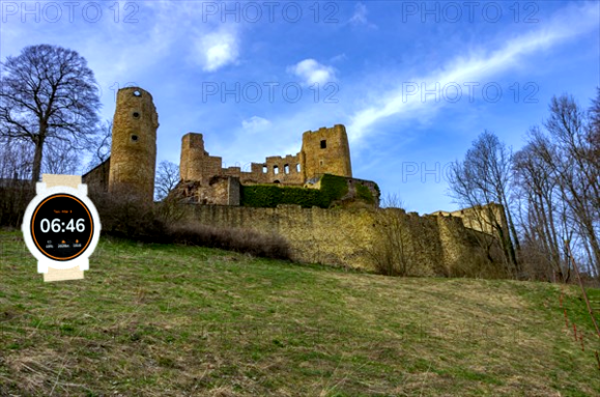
6:46
